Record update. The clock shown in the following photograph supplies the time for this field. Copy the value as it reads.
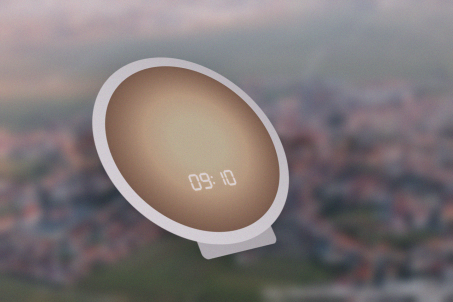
9:10
